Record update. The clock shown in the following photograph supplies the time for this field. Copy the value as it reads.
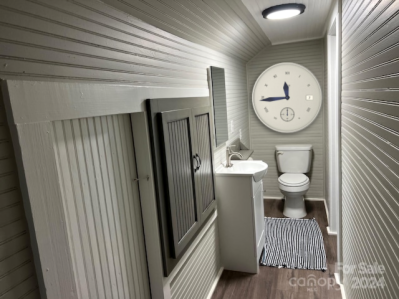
11:44
